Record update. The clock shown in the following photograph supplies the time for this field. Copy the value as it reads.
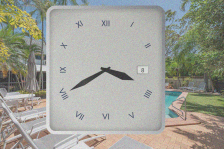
3:40
